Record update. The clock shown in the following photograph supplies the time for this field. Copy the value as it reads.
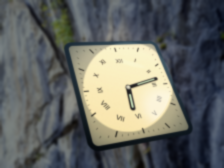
6:13
